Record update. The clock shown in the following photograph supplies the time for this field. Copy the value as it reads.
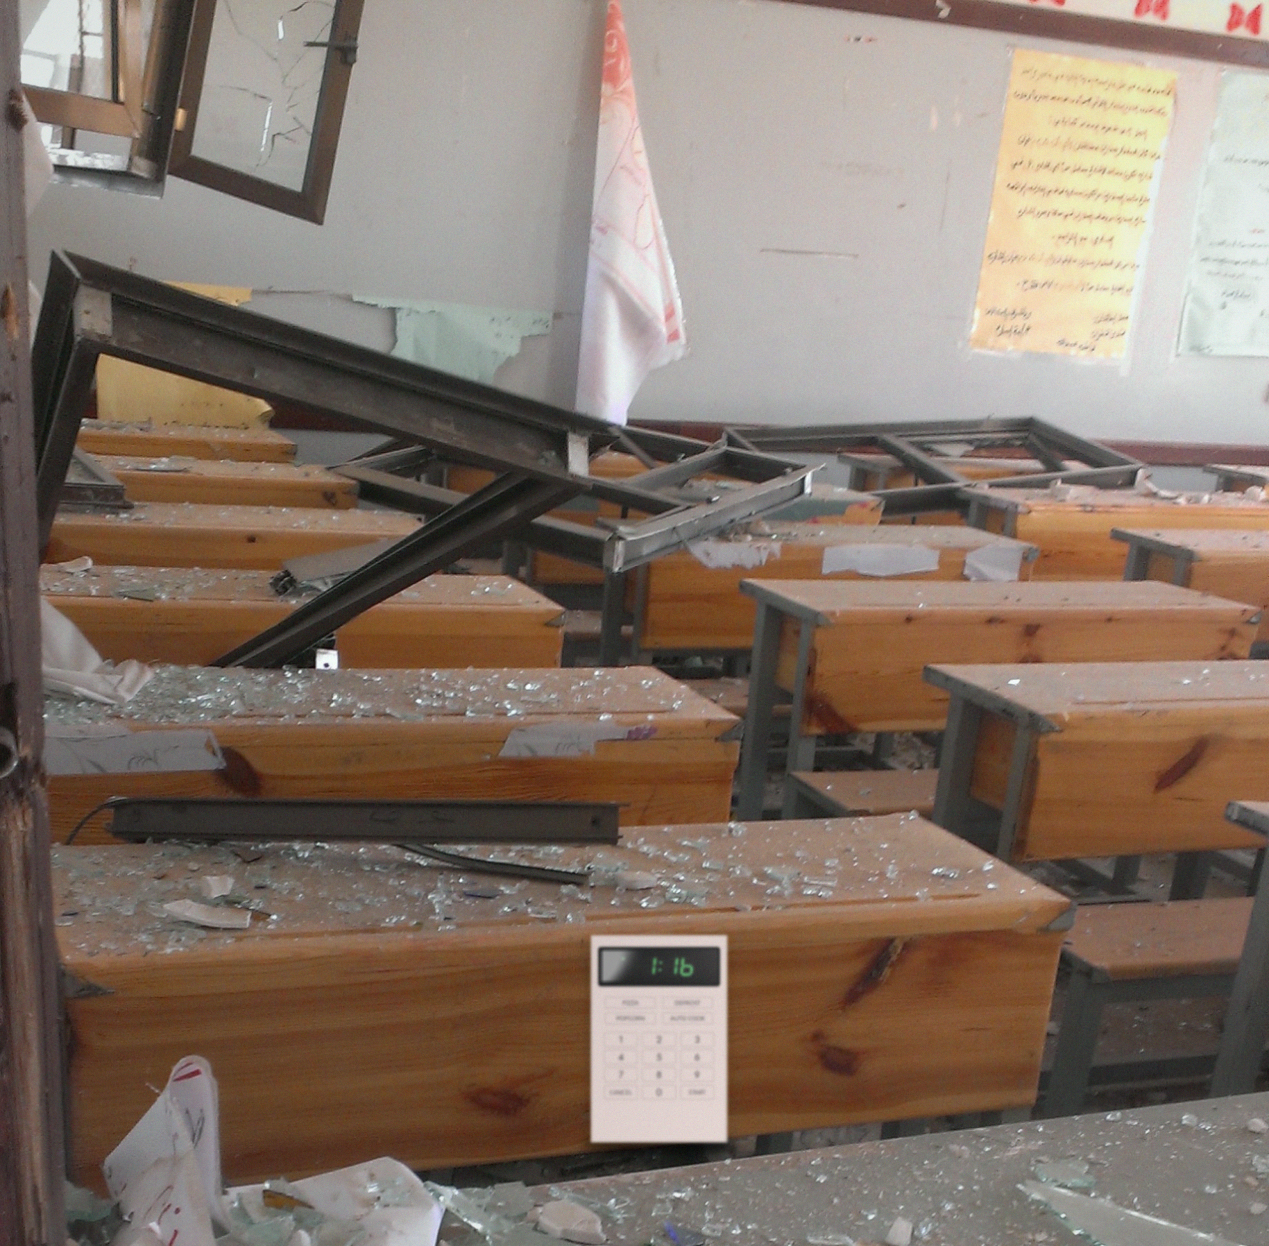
1:16
